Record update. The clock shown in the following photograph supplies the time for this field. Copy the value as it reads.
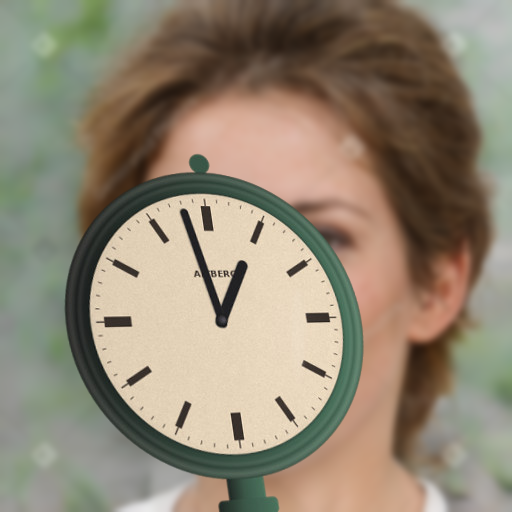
12:58
